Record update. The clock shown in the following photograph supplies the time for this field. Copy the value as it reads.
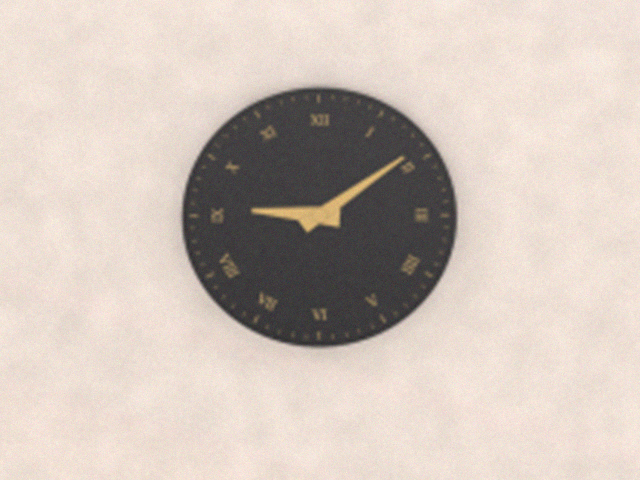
9:09
